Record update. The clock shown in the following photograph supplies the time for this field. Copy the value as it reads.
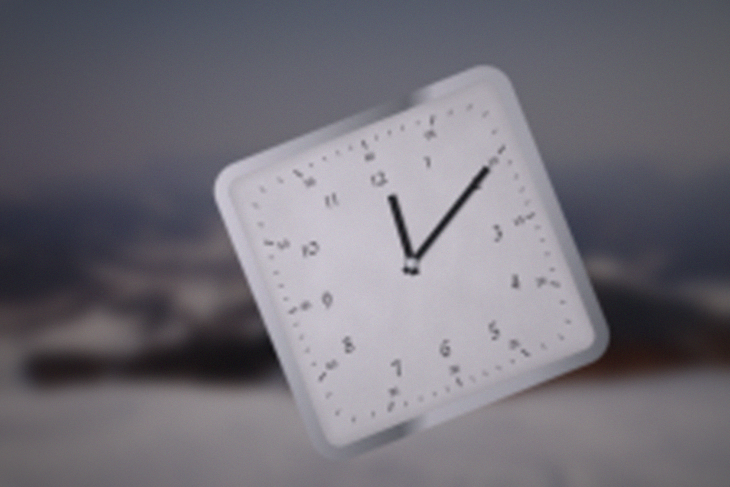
12:10
